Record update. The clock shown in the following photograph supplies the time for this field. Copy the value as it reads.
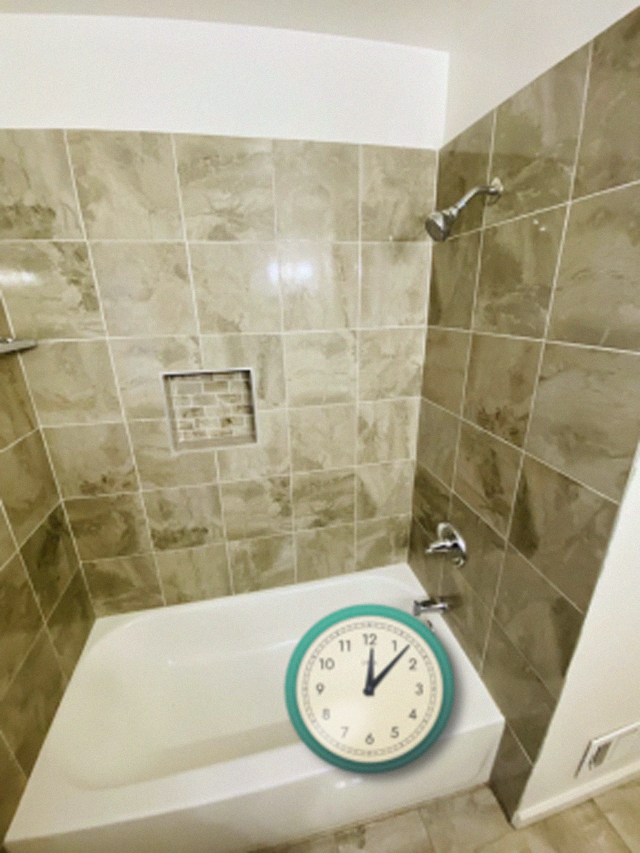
12:07
